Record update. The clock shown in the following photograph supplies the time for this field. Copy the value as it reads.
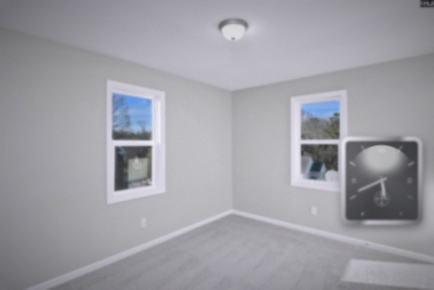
5:41
